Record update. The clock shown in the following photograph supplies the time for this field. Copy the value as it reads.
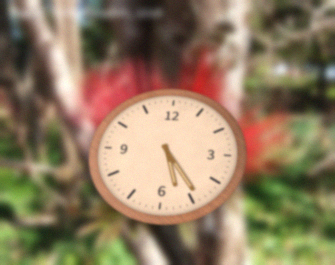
5:24
